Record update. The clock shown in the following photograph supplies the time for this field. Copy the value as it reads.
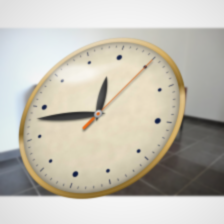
11:43:05
